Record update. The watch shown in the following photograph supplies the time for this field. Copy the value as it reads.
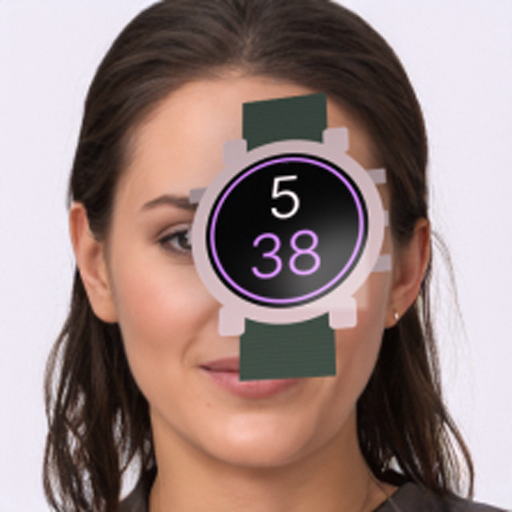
5:38
